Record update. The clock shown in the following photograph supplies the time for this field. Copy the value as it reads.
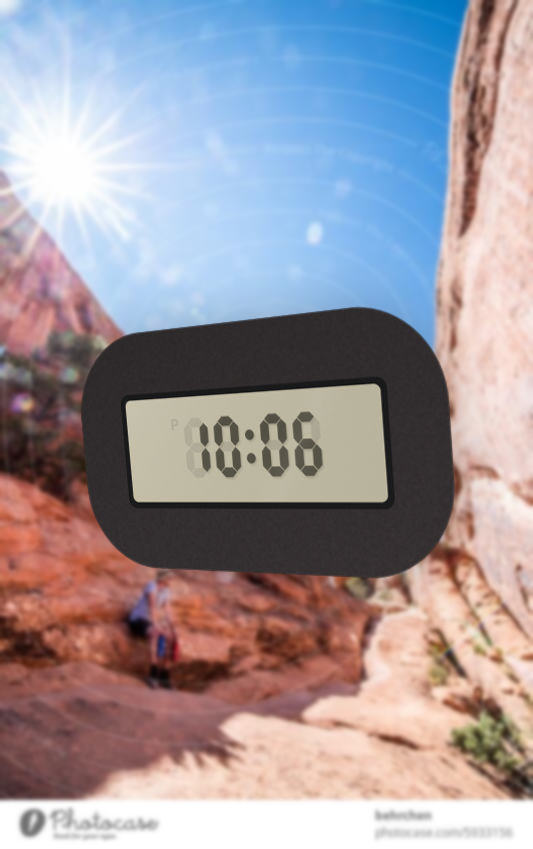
10:06
